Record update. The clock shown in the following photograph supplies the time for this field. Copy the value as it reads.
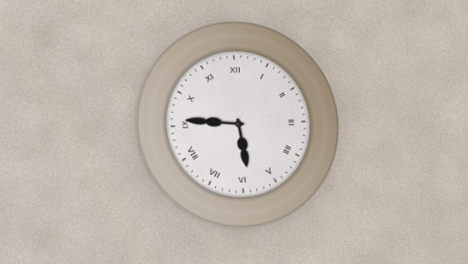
5:46
